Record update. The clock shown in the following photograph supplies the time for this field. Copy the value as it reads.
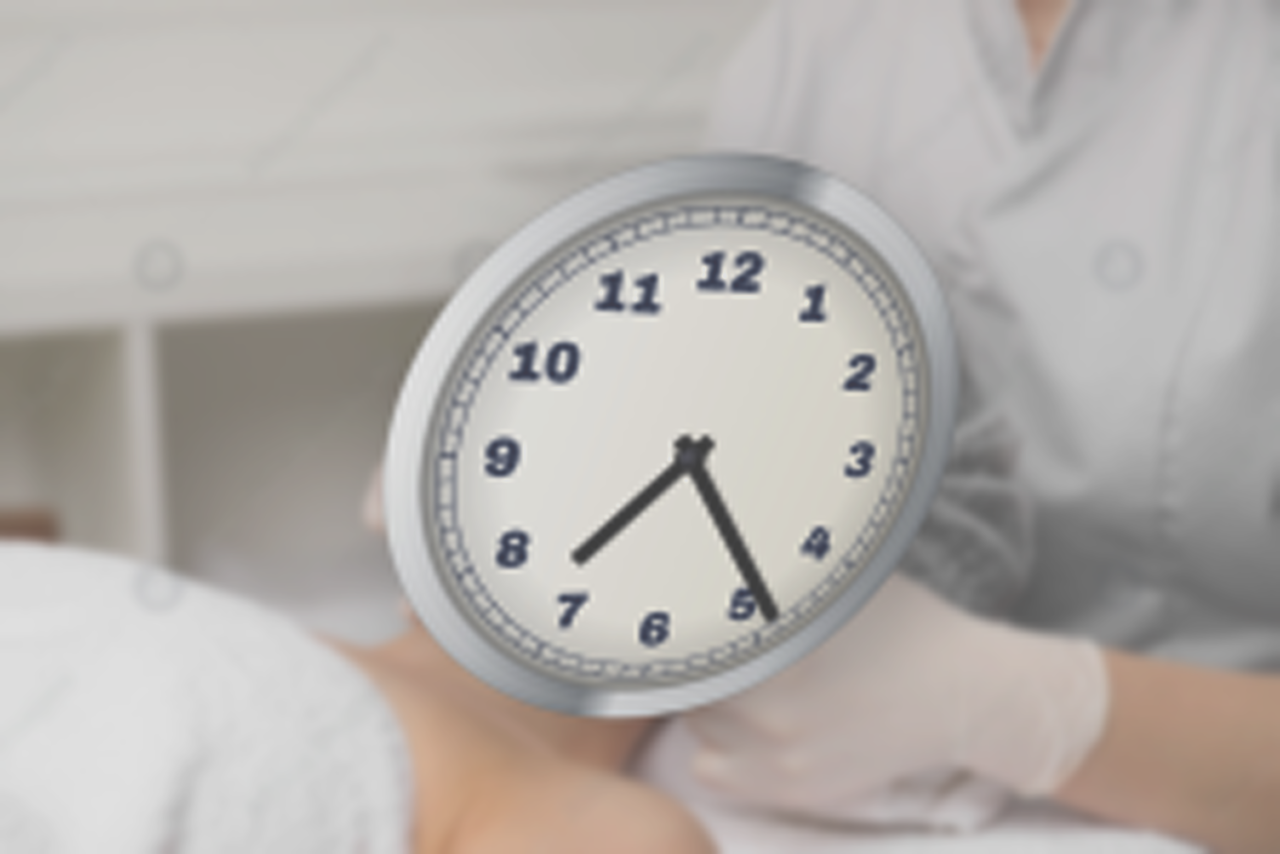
7:24
